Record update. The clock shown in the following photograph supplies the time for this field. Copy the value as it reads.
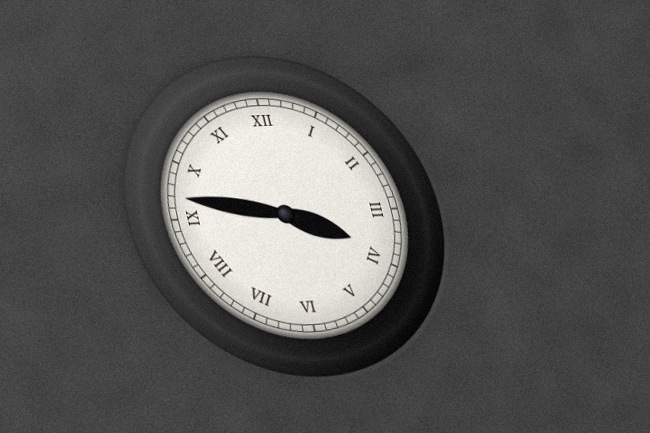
3:47
